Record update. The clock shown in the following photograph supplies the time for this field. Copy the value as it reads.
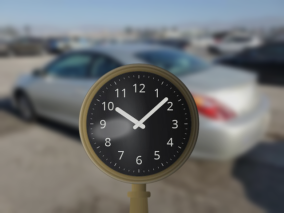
10:08
